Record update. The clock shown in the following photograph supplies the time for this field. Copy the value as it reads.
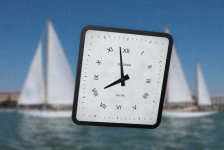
7:58
